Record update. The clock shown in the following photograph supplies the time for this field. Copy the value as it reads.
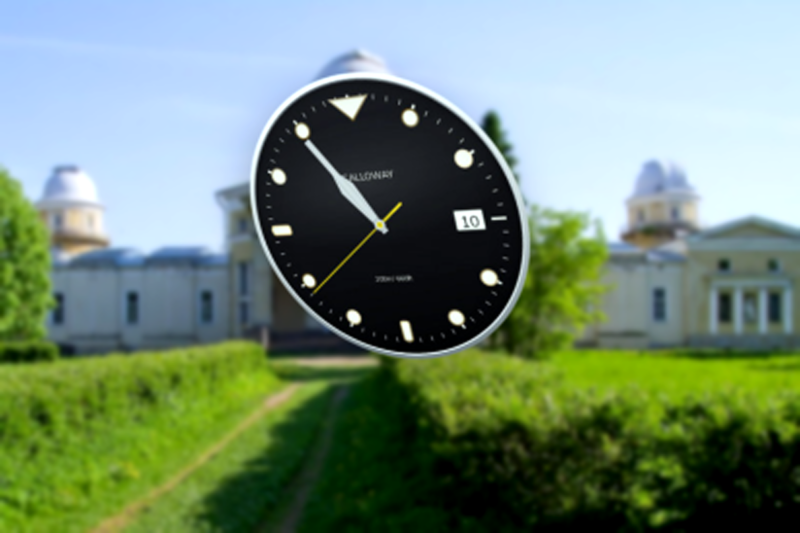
10:54:39
